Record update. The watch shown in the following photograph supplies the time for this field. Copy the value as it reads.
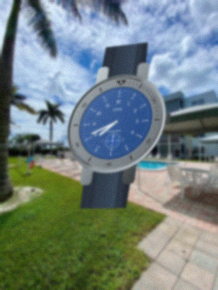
7:41
